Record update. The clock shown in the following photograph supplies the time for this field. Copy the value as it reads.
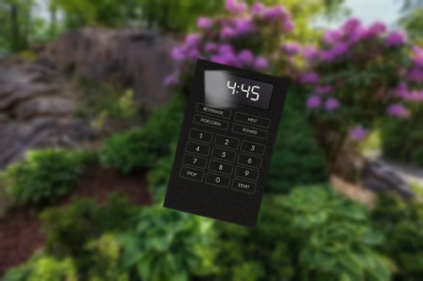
4:45
